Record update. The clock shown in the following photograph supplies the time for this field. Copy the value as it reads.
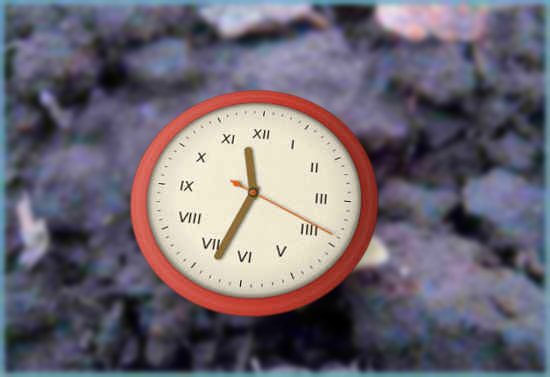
11:33:19
